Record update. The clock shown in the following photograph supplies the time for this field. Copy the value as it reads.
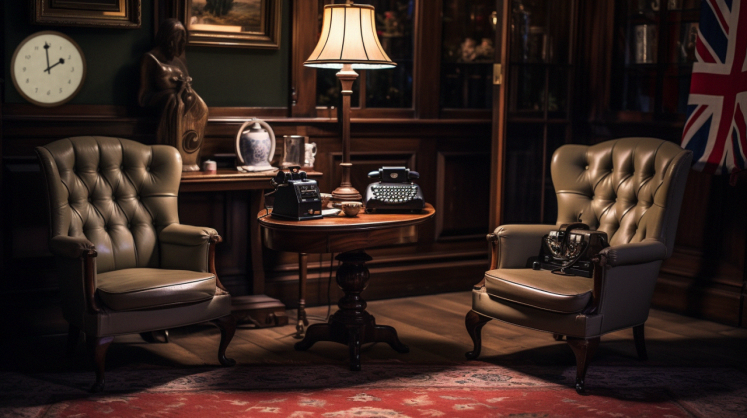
1:59
